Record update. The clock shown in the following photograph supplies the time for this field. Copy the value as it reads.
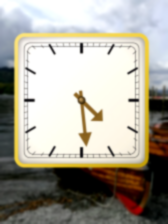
4:29
